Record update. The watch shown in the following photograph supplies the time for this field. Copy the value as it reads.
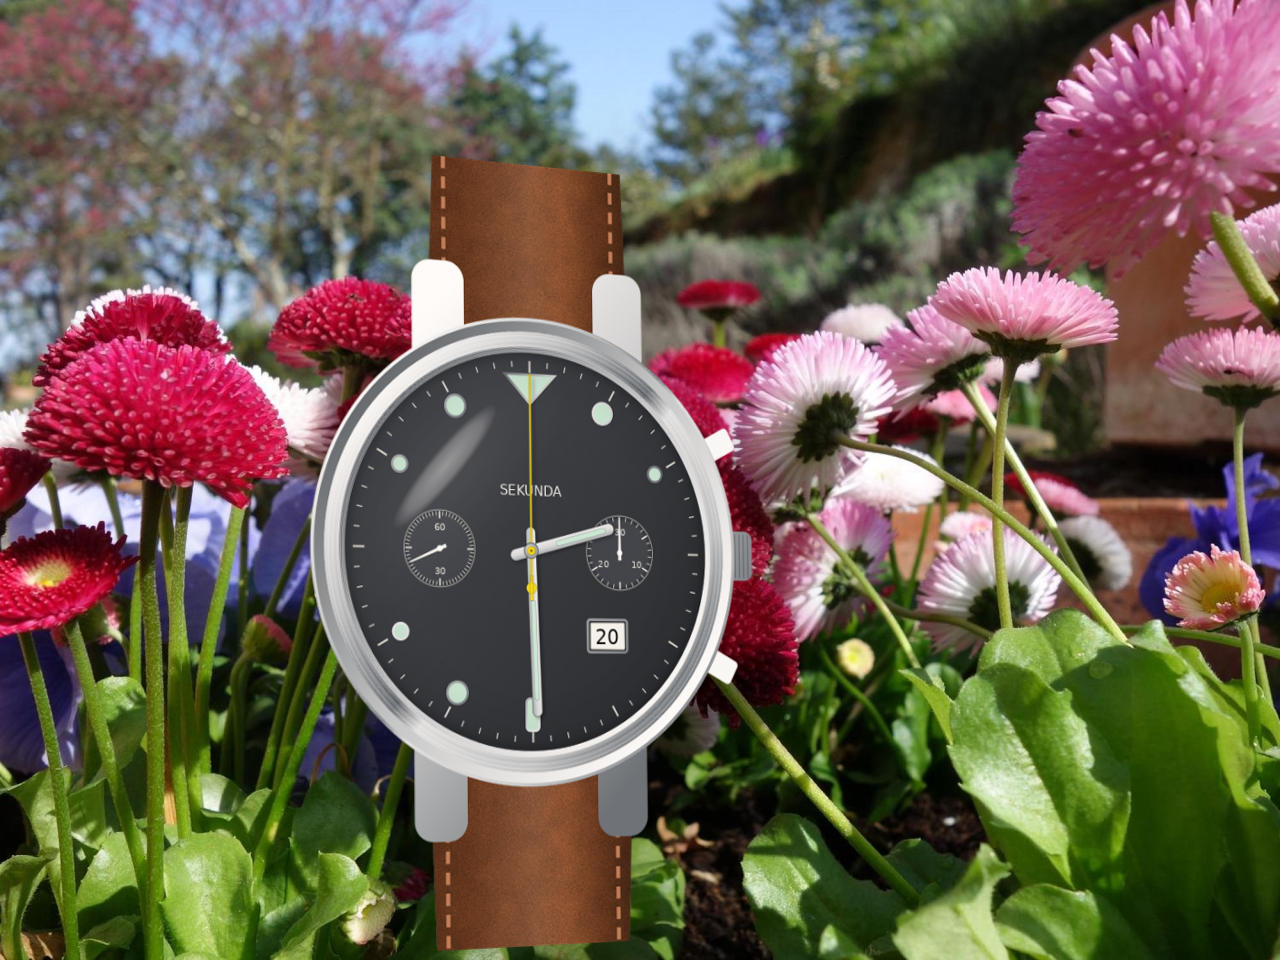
2:29:41
